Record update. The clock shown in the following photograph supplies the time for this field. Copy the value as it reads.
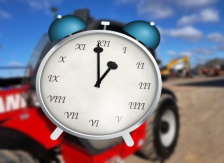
12:59
